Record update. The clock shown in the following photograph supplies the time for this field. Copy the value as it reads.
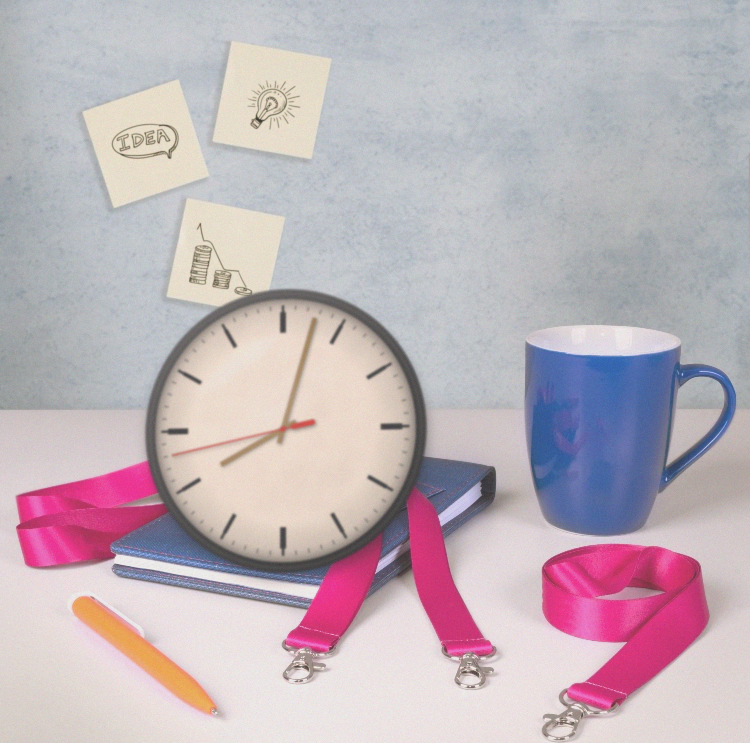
8:02:43
